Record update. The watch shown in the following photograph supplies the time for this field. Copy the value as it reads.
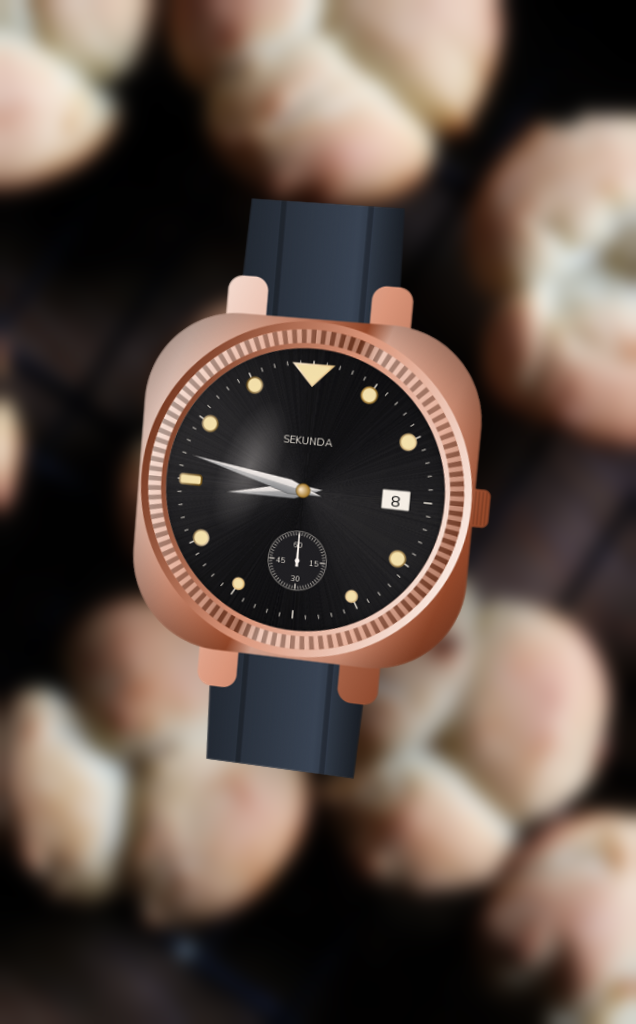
8:47
